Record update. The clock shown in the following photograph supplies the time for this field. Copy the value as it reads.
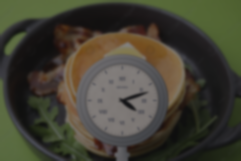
4:12
